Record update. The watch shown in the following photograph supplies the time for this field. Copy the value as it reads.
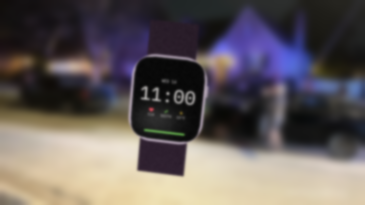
11:00
